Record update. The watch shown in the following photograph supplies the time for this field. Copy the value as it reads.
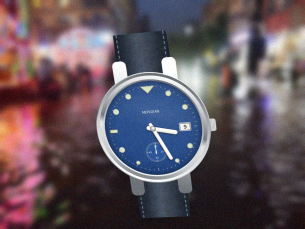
3:26
